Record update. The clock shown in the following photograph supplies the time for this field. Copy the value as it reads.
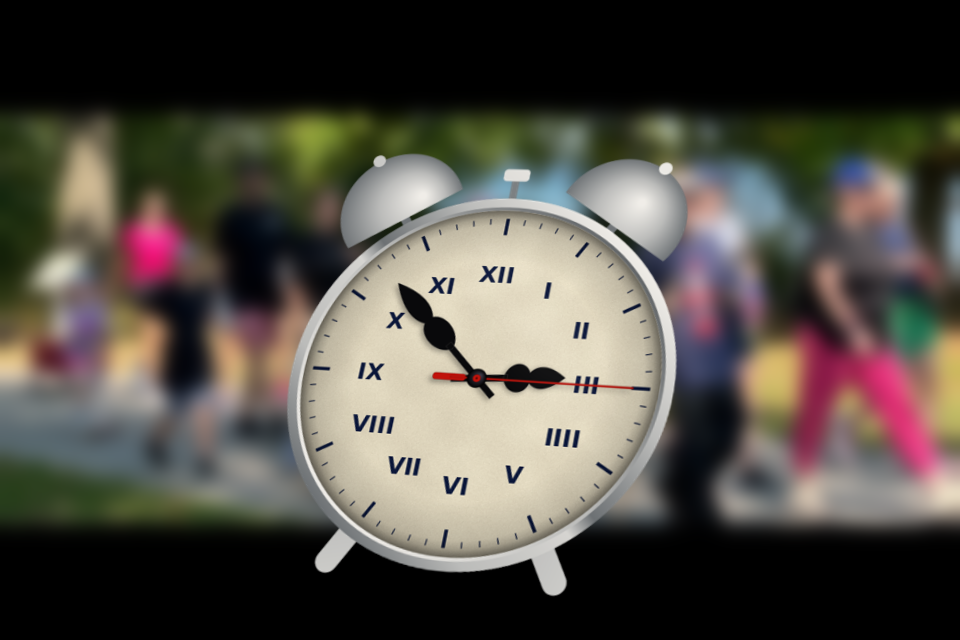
2:52:15
